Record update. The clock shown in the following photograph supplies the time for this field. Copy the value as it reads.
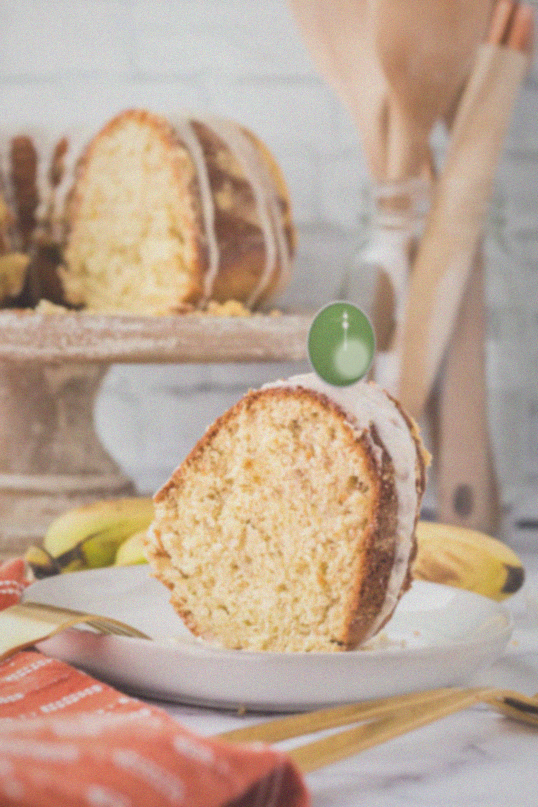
12:00
